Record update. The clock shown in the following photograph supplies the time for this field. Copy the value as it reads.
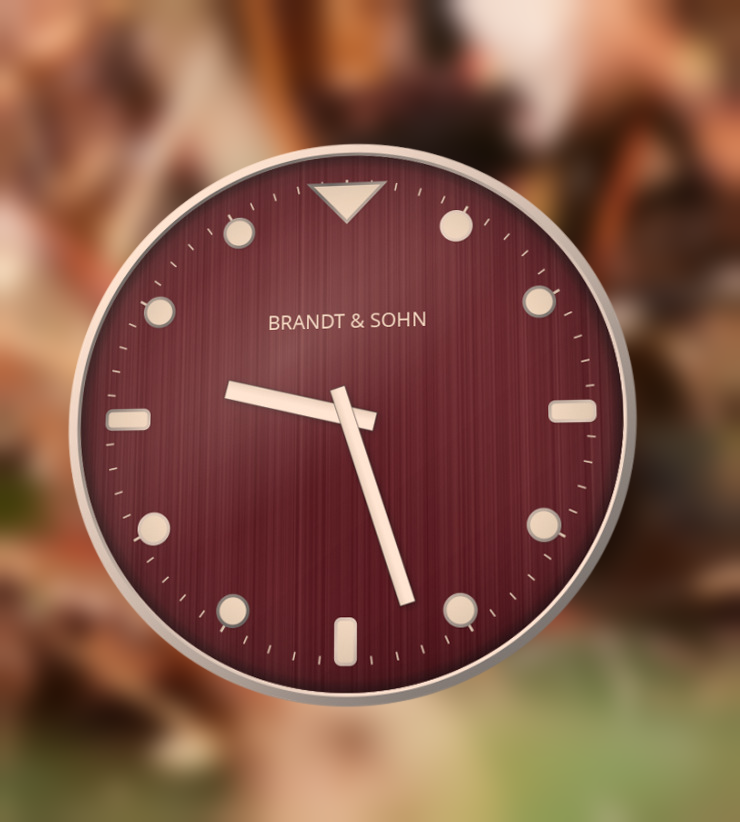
9:27
